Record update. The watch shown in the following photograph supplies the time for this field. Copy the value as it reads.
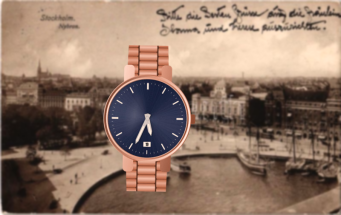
5:34
